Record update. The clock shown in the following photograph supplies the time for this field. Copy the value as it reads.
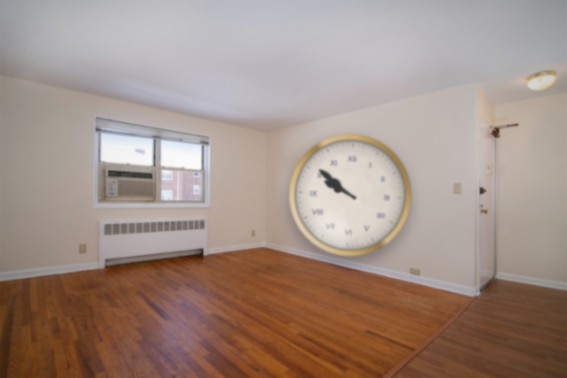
9:51
